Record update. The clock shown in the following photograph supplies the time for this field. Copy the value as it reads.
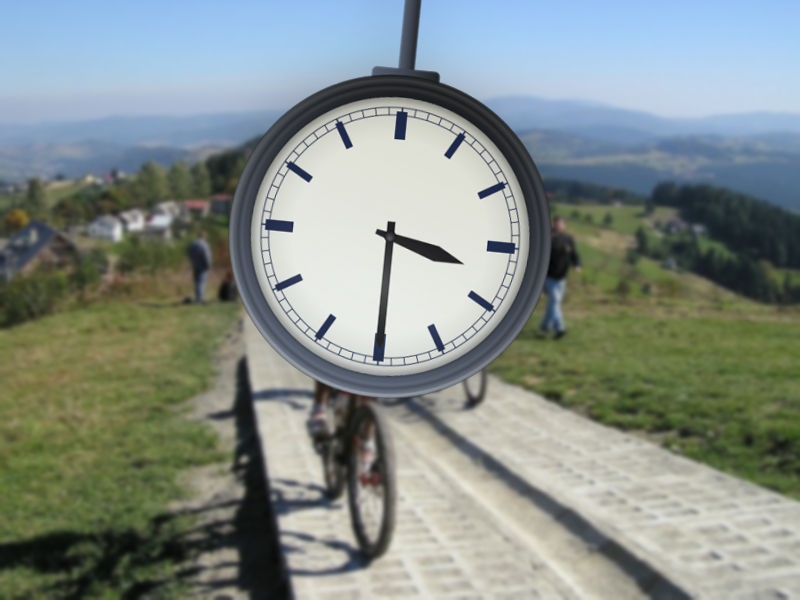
3:30
